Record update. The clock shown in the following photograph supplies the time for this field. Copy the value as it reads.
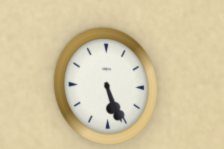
5:26
